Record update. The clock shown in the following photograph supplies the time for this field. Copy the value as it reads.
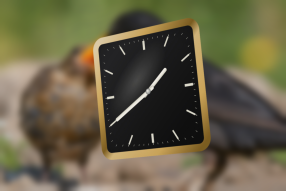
1:40
